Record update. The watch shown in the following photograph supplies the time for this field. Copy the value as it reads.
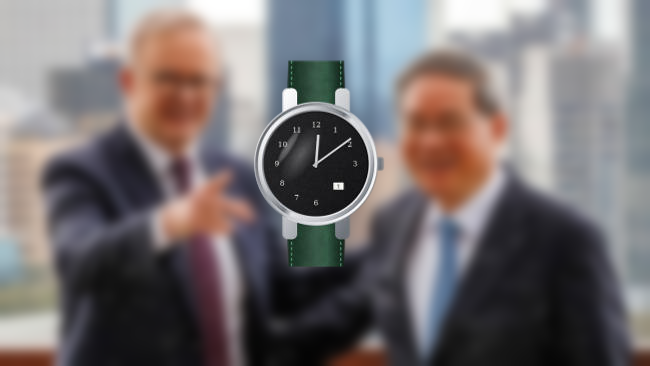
12:09
